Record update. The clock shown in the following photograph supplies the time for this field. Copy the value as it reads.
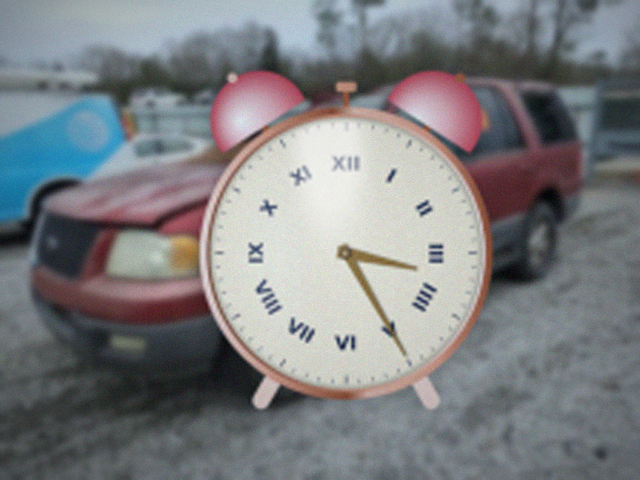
3:25
